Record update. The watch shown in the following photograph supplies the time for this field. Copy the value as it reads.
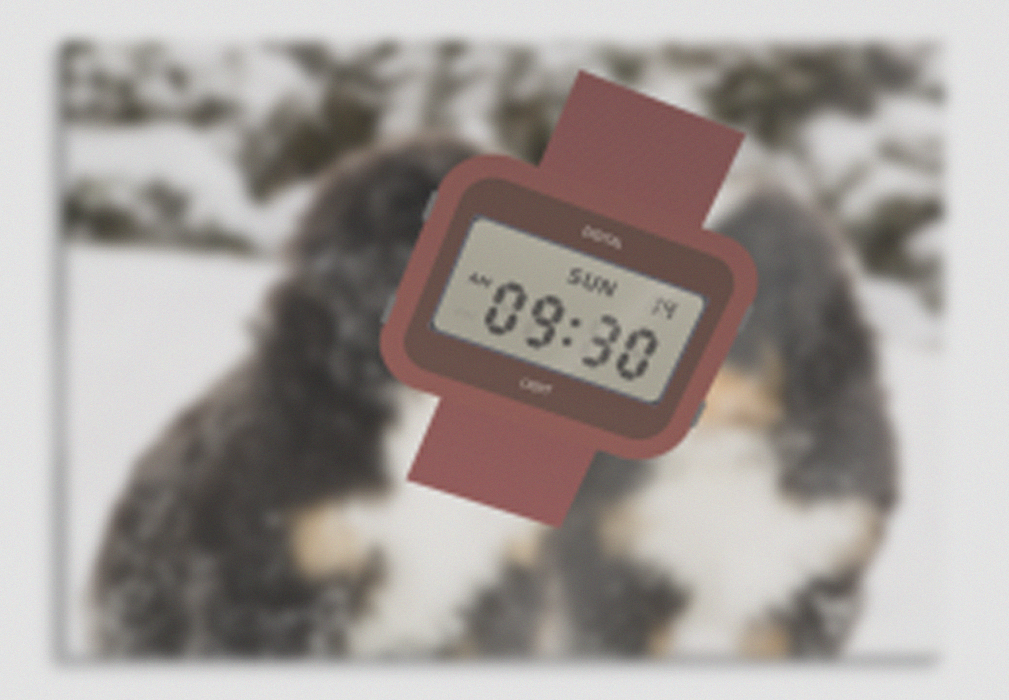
9:30
